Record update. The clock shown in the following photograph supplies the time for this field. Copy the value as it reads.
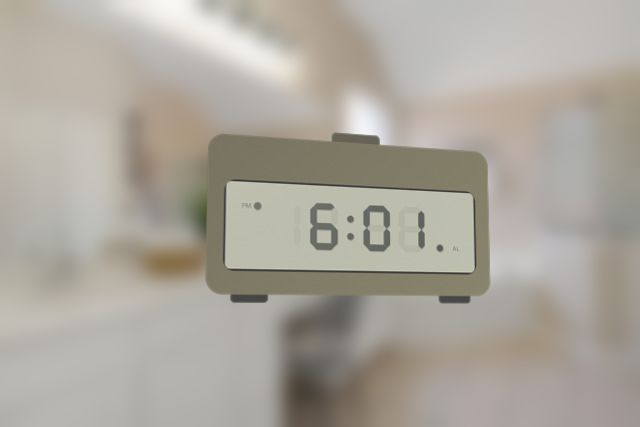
6:01
